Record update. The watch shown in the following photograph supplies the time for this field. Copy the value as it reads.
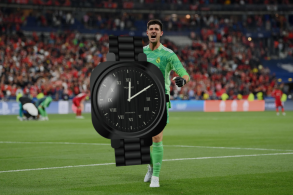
12:10
